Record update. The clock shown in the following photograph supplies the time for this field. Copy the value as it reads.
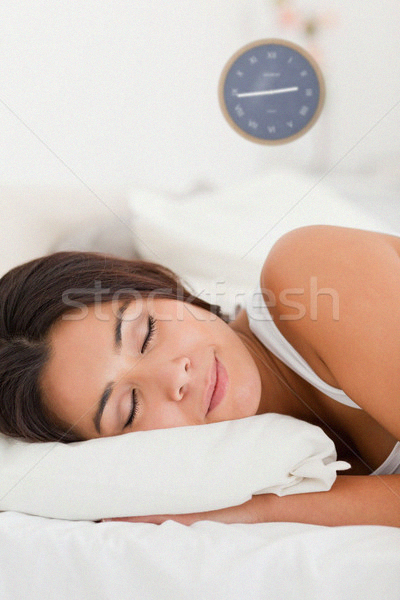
2:44
